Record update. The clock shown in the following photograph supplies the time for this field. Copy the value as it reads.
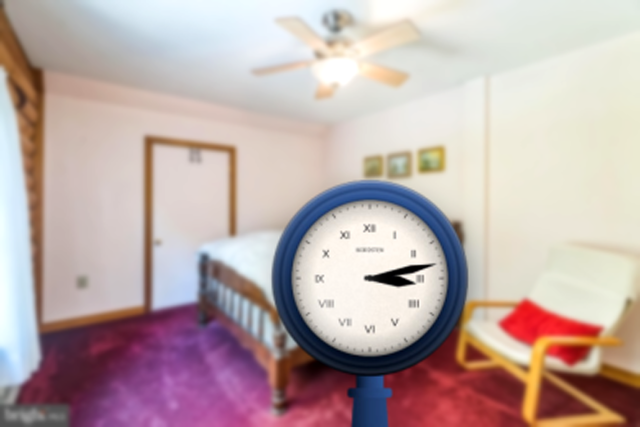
3:13
